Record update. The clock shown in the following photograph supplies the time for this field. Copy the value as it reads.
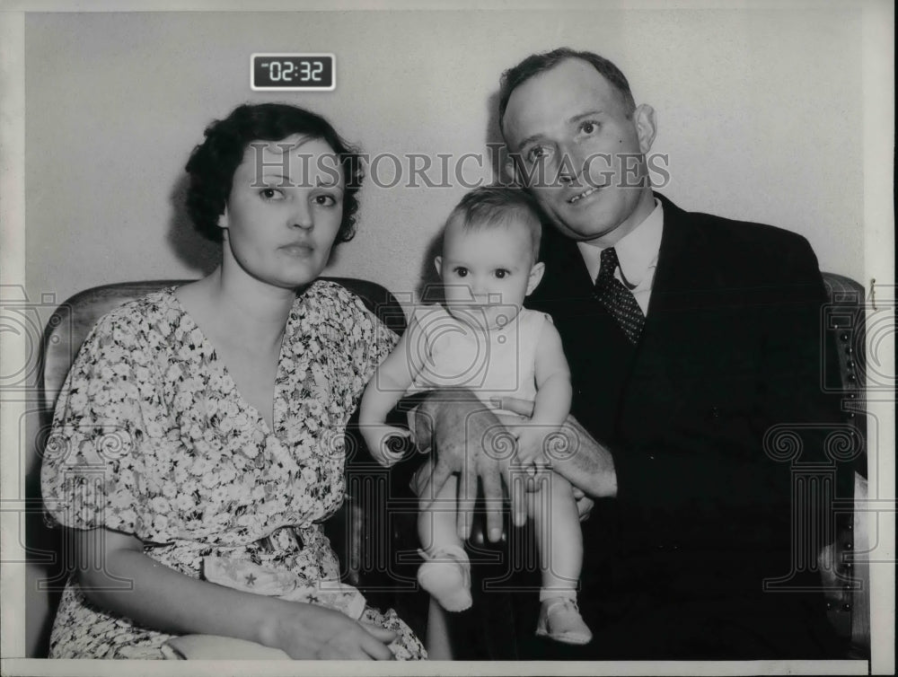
2:32
